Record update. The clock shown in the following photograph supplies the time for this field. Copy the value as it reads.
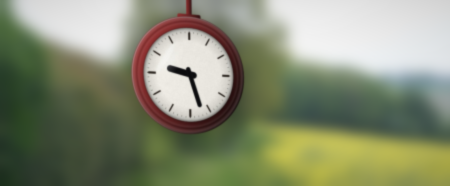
9:27
